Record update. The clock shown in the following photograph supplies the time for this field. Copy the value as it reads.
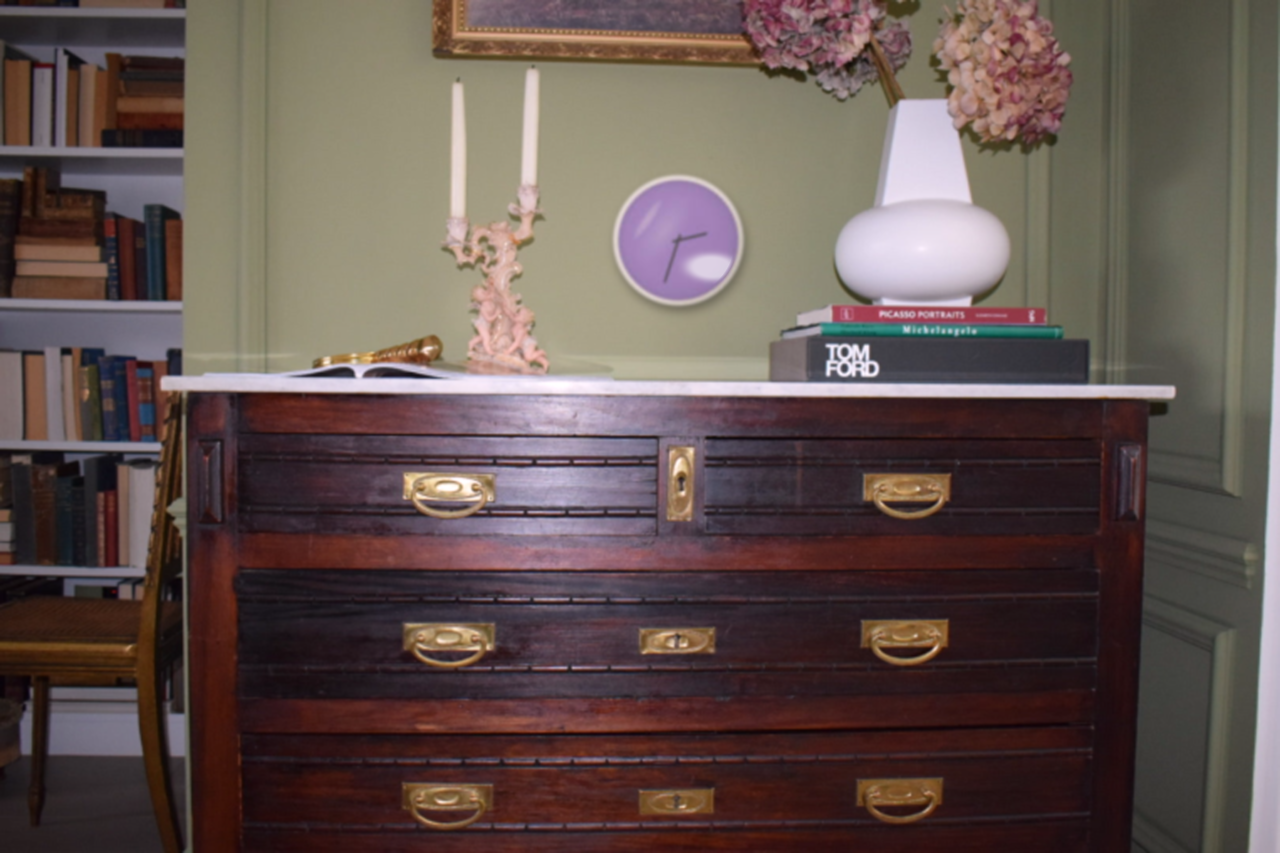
2:33
